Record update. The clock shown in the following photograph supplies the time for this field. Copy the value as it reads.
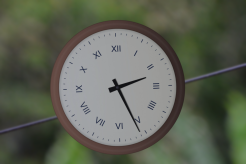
2:26
